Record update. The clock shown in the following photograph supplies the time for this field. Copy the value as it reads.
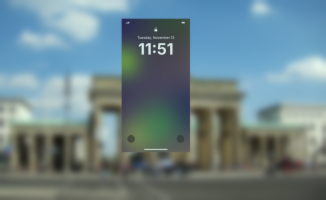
11:51
